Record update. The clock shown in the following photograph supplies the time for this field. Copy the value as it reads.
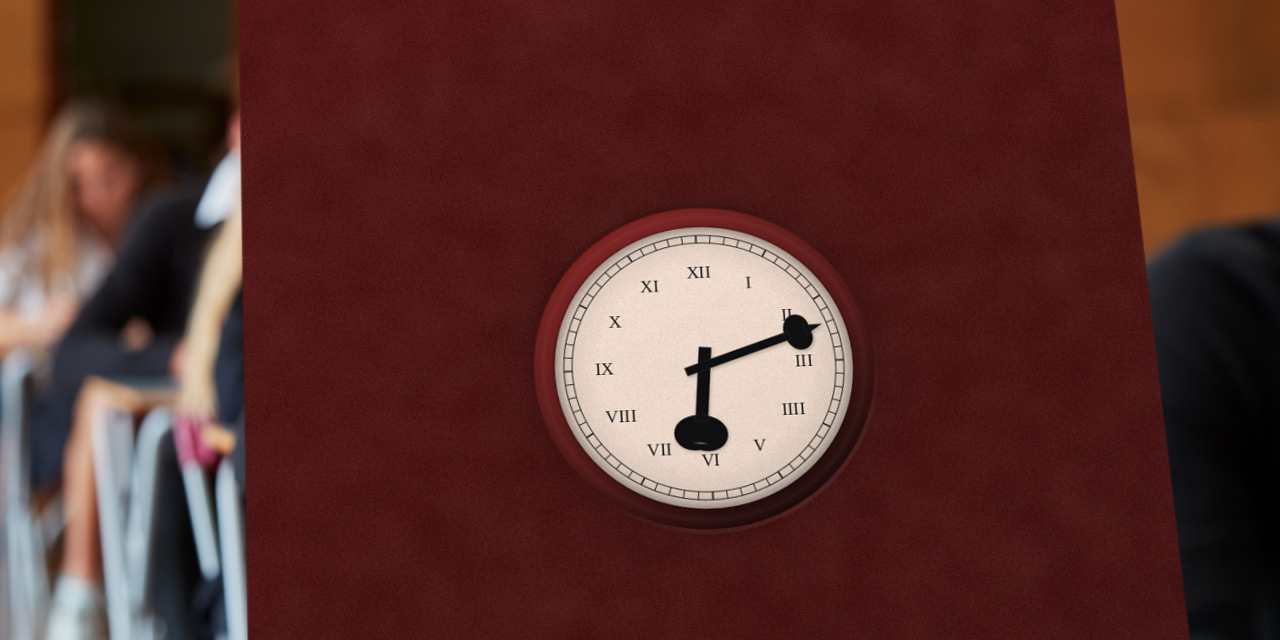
6:12
